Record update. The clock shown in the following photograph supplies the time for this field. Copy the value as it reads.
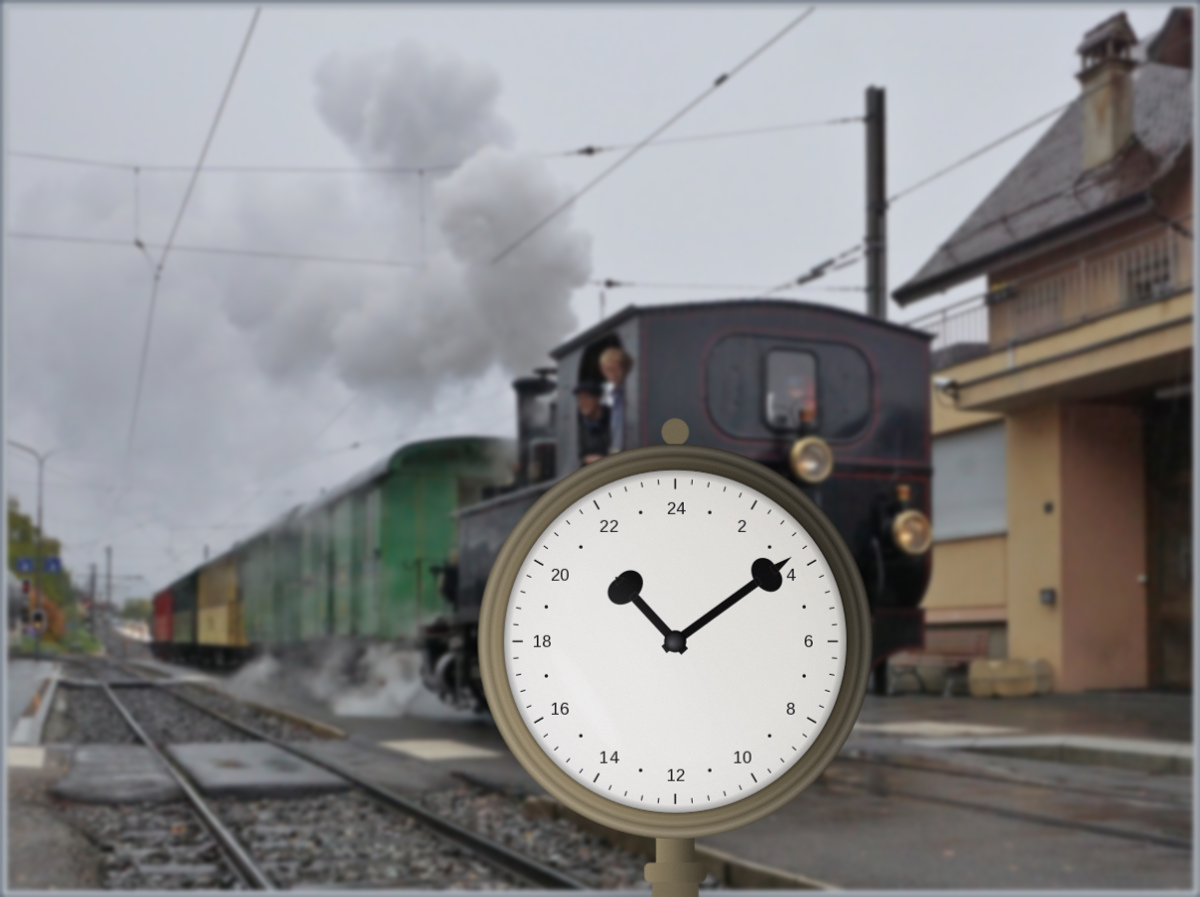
21:09
